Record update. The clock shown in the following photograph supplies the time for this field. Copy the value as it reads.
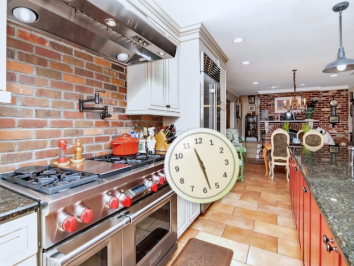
11:28
